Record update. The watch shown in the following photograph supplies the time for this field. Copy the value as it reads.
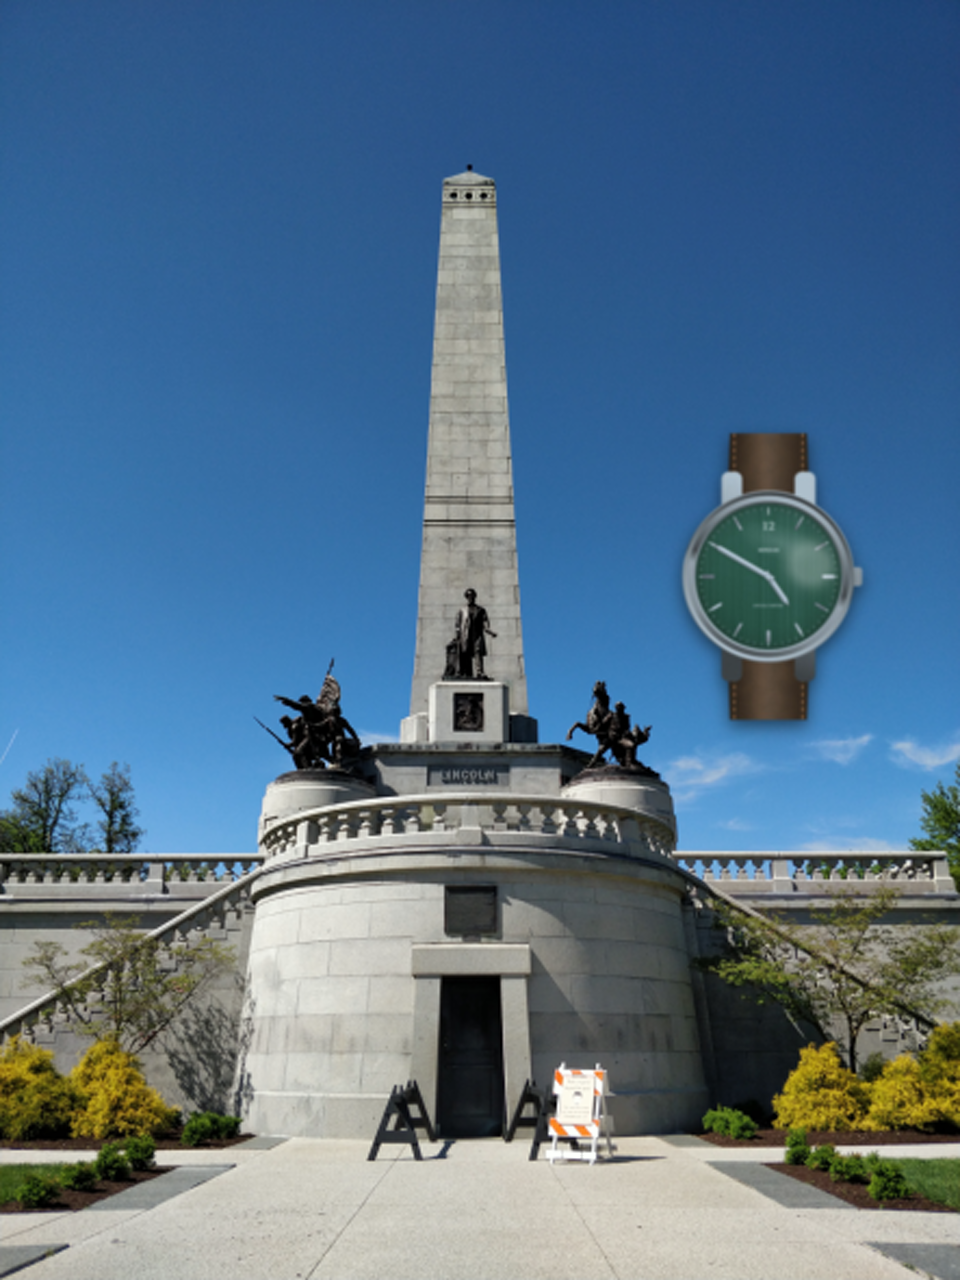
4:50
